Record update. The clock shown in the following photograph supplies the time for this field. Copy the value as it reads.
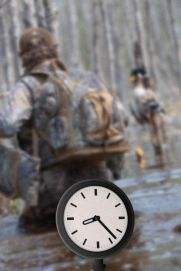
8:23
